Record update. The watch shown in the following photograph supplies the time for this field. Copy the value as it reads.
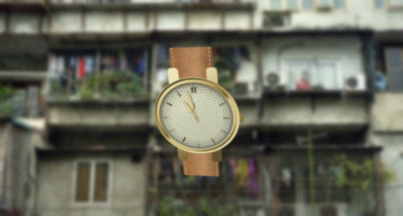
10:58
